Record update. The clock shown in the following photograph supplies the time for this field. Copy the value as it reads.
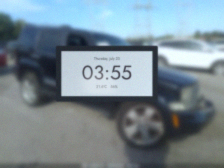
3:55
